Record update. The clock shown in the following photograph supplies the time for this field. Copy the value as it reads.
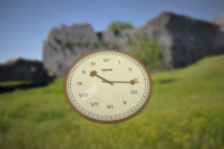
10:16
